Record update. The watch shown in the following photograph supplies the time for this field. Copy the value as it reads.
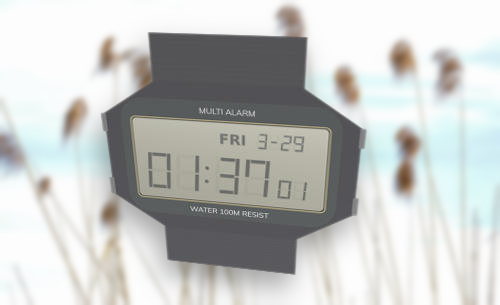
1:37:01
